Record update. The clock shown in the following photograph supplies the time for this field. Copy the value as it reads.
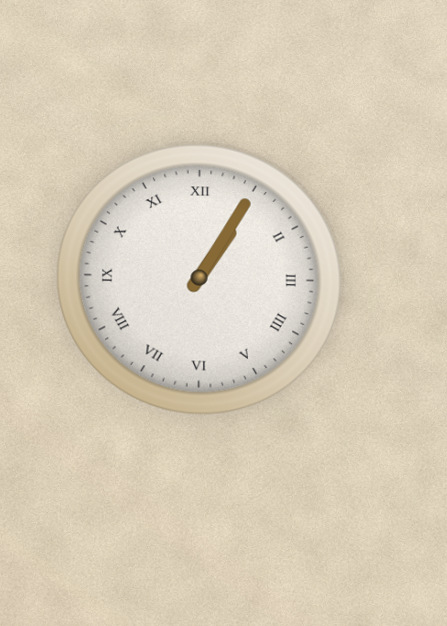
1:05
